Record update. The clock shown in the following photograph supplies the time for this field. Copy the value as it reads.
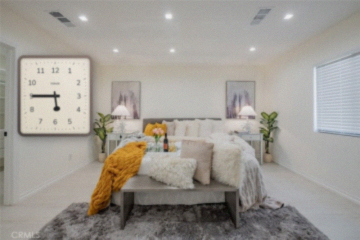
5:45
